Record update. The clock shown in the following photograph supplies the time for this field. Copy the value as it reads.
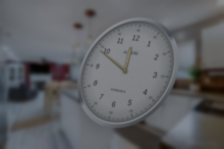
11:49
